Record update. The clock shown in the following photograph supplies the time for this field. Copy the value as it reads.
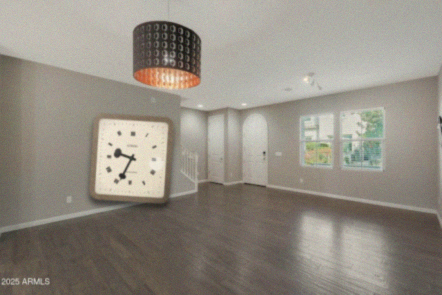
9:34
